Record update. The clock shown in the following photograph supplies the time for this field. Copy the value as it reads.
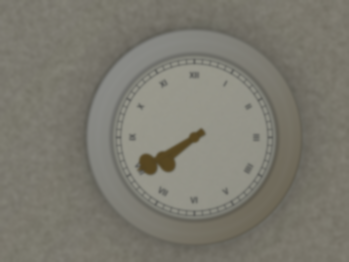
7:40
